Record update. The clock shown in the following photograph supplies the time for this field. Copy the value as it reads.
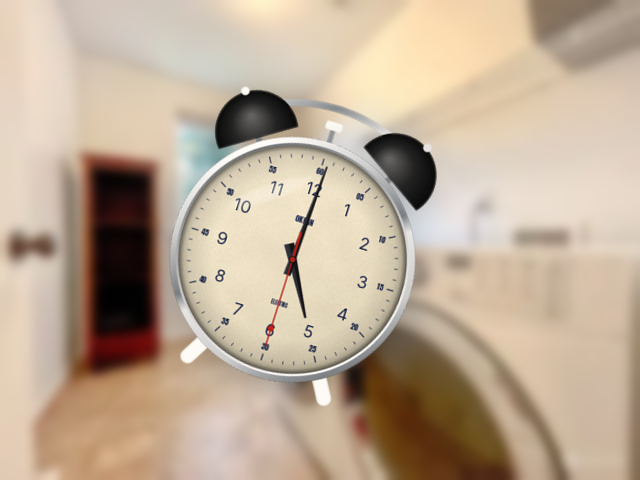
5:00:30
